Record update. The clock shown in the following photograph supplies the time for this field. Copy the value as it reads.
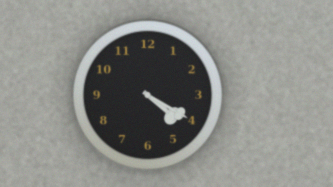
4:20
